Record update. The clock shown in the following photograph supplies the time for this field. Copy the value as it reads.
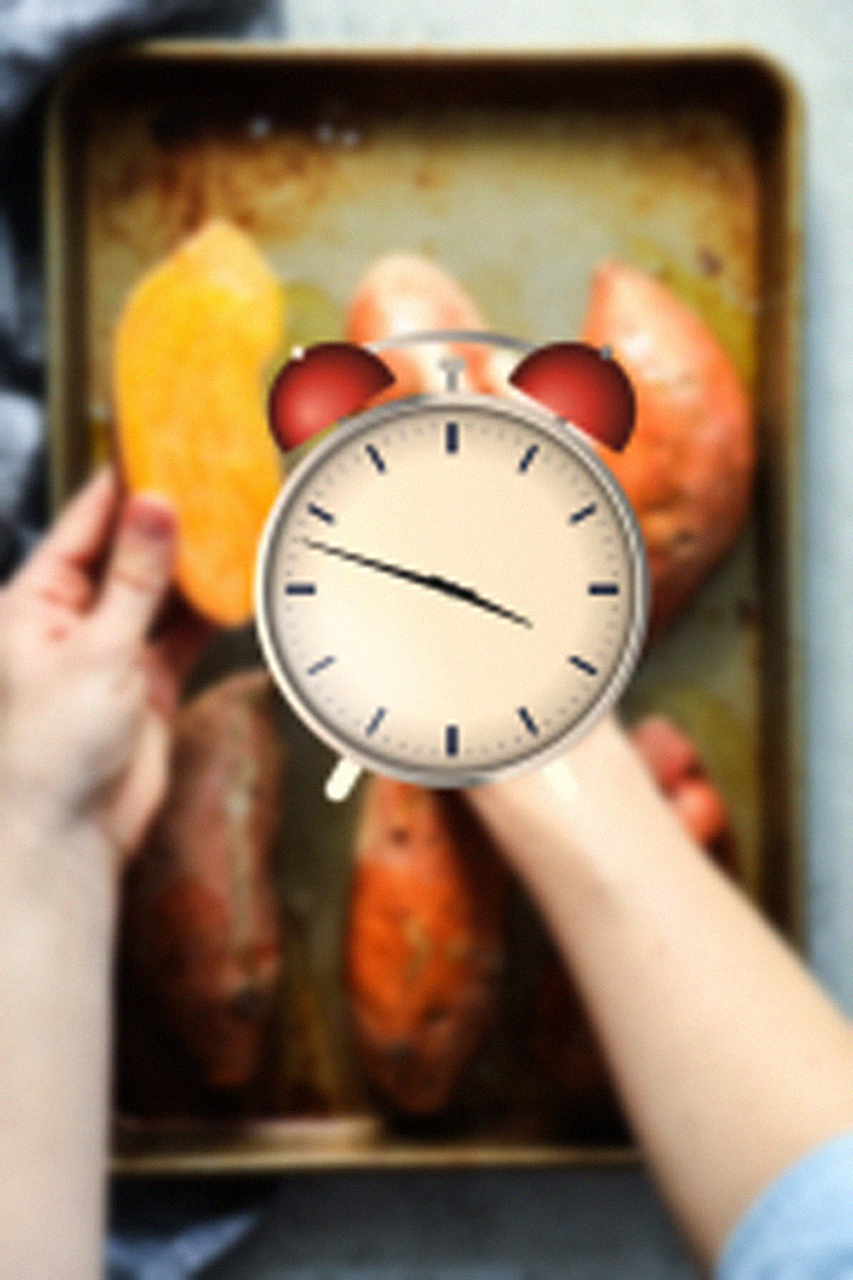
3:48
